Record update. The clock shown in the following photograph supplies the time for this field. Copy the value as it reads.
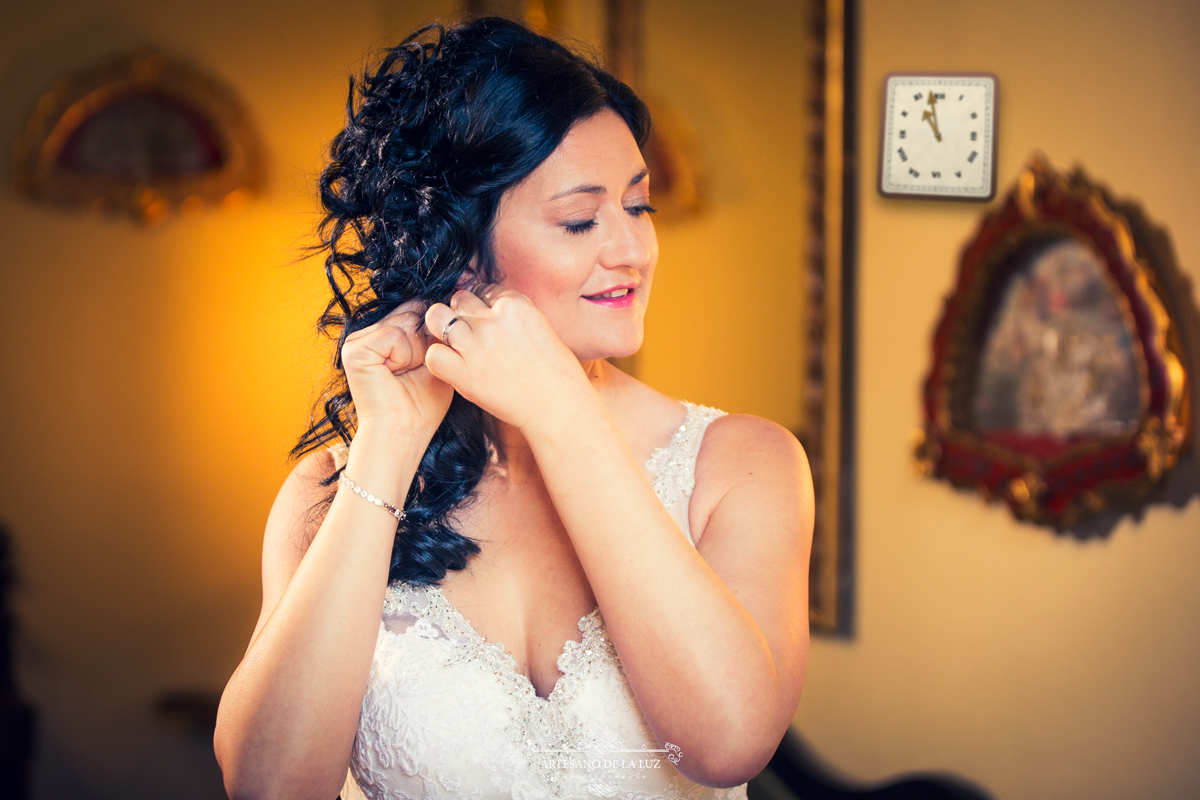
10:58
